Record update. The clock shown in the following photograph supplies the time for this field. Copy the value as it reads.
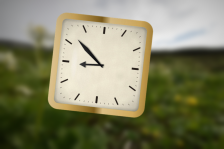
8:52
